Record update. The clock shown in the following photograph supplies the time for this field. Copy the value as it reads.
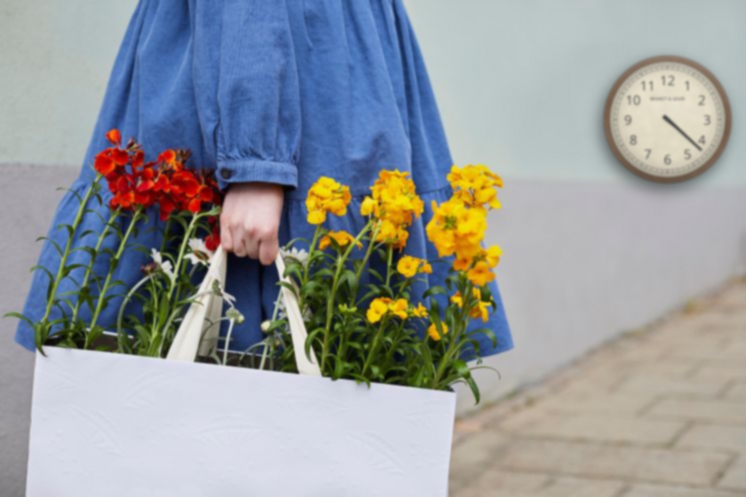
4:22
